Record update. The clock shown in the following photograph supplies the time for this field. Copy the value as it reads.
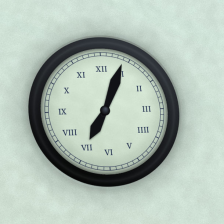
7:04
